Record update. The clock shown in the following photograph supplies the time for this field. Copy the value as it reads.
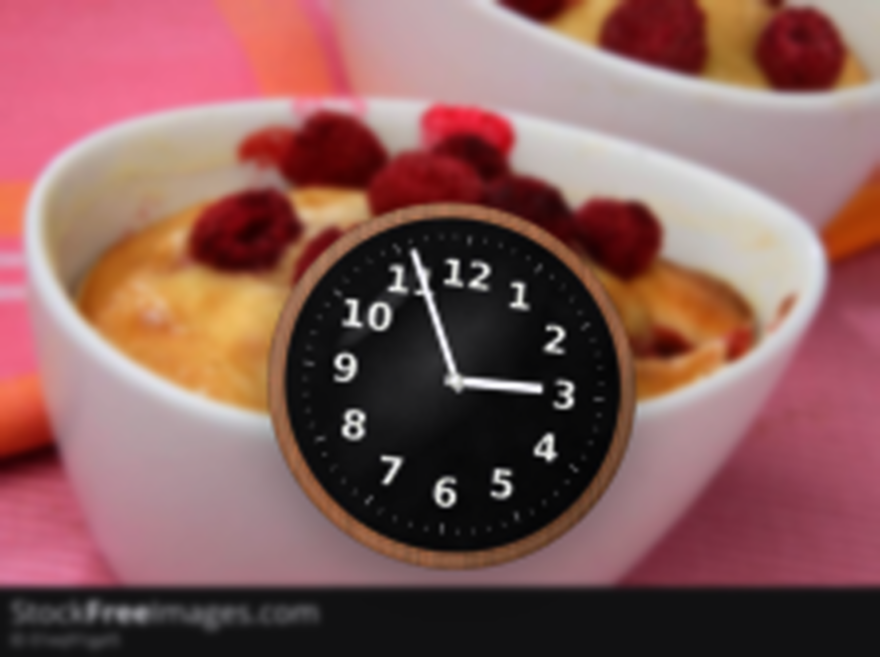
2:56
